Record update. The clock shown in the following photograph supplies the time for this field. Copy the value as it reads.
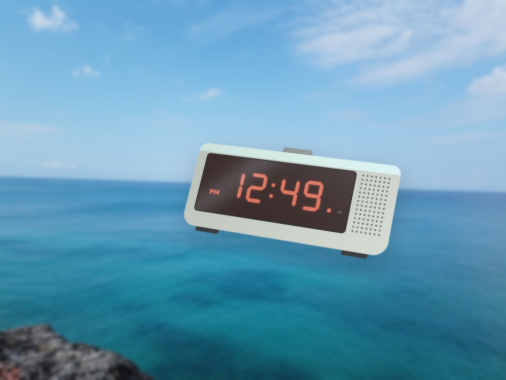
12:49
